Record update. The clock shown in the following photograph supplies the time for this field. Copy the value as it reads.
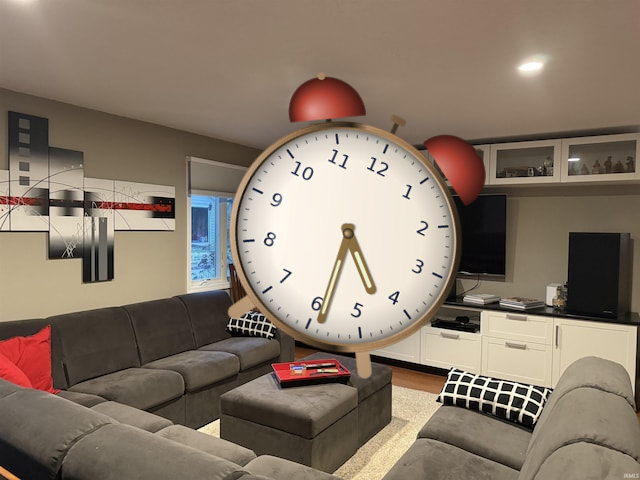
4:29
